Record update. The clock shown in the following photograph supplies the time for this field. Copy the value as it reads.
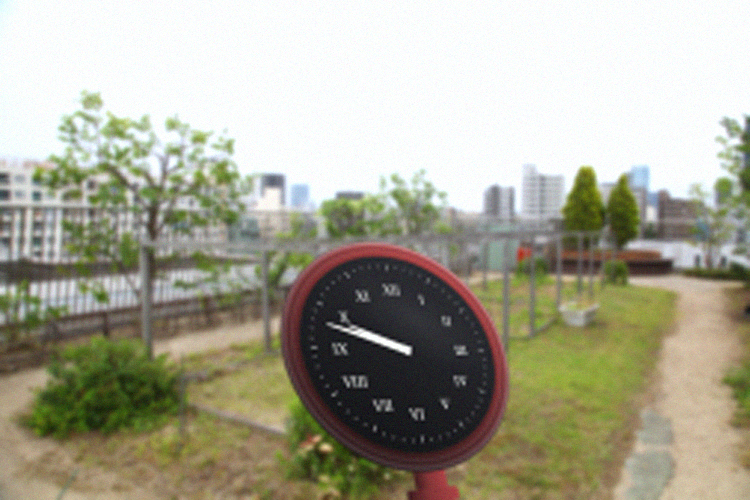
9:48
